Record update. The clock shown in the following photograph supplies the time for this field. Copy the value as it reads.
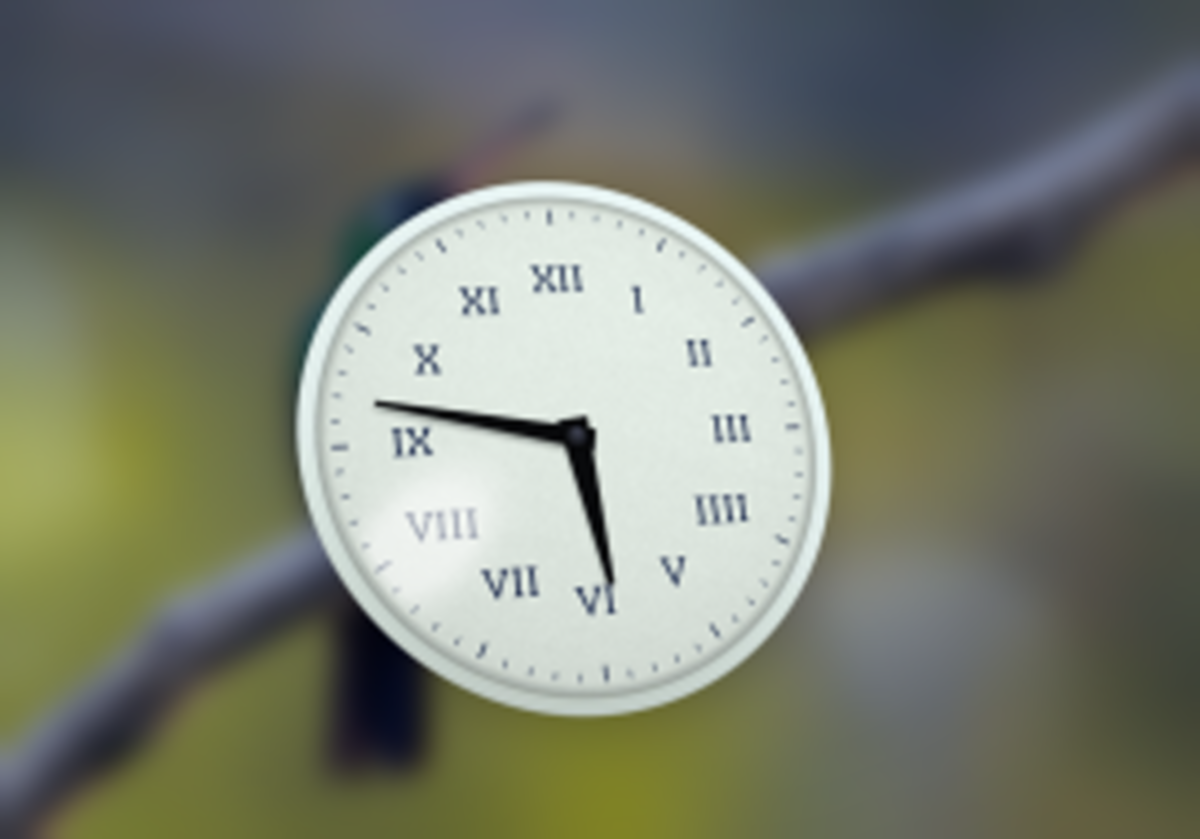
5:47
